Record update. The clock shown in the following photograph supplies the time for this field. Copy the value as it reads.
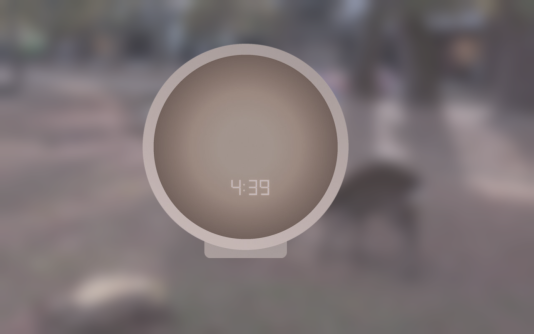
4:39
